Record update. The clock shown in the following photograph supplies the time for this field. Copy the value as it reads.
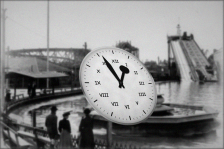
12:56
